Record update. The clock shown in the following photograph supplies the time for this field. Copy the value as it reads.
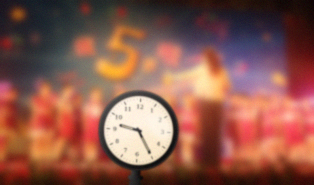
9:25
